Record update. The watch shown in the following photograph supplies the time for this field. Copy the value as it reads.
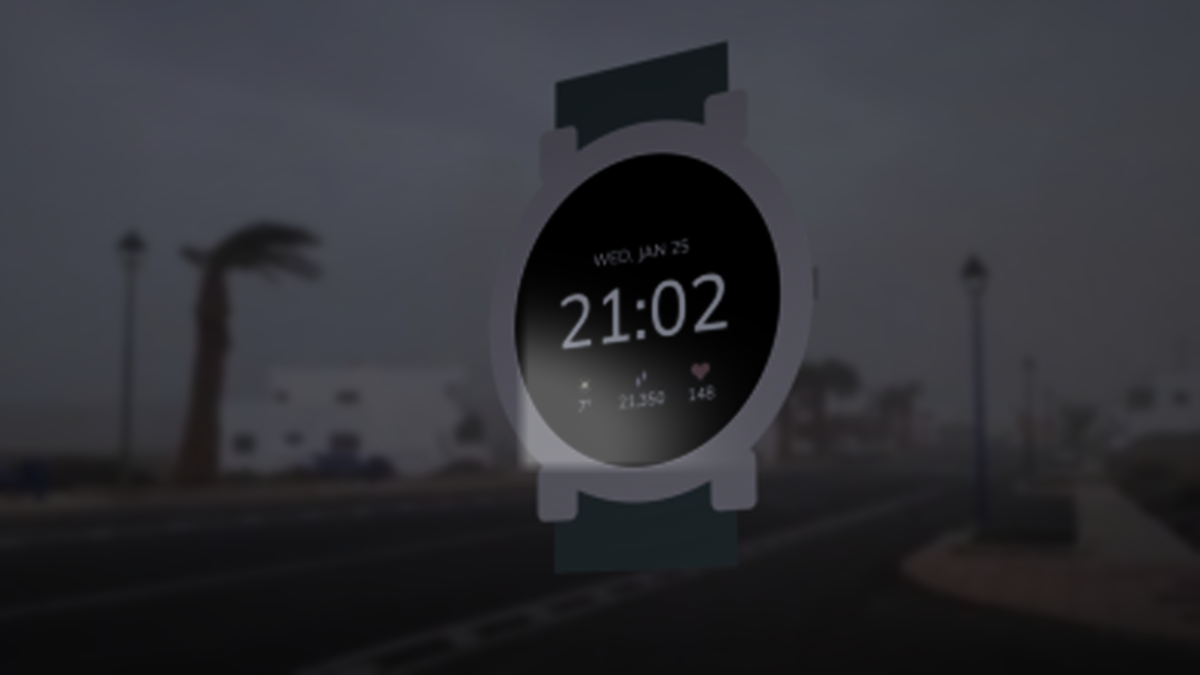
21:02
